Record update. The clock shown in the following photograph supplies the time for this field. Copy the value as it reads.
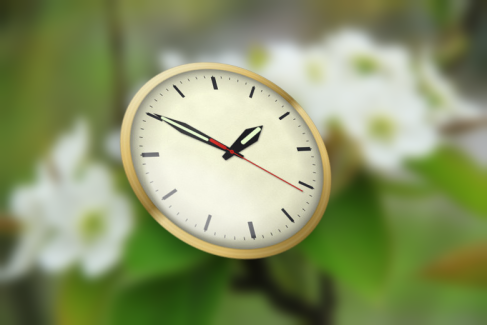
1:50:21
